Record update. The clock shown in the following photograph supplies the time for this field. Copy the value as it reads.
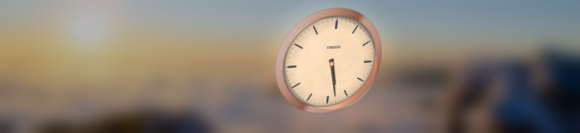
5:28
